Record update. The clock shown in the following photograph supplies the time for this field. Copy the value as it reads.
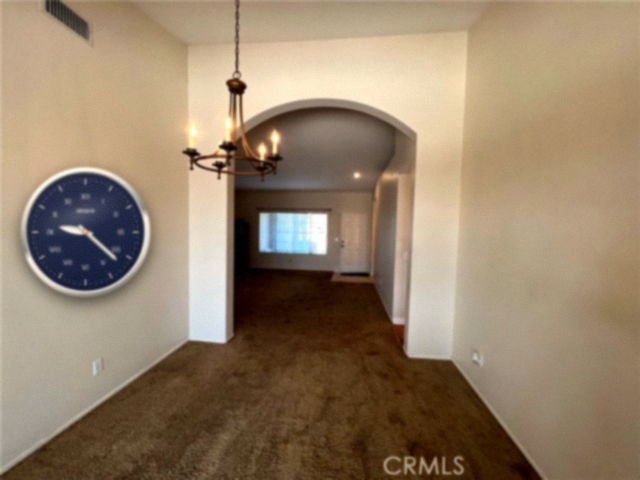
9:22
